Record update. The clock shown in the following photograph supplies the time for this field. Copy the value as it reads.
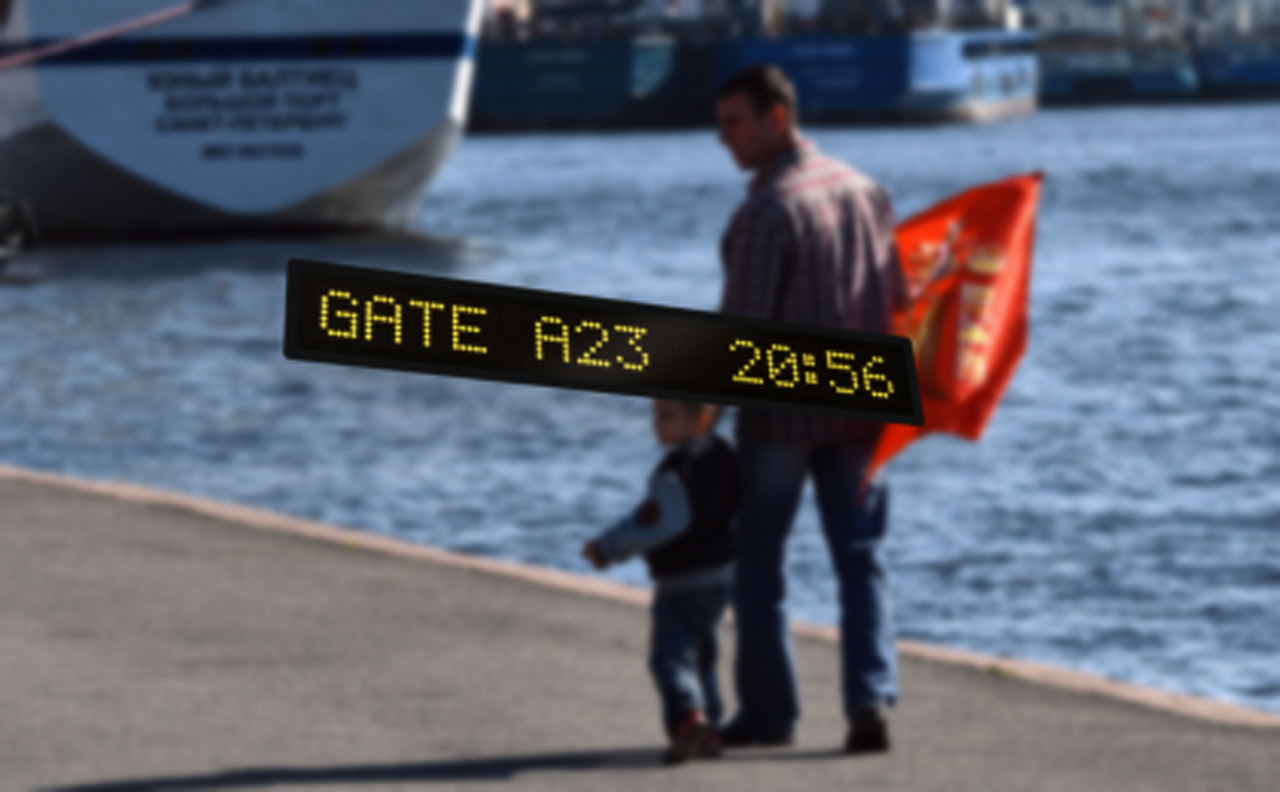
20:56
